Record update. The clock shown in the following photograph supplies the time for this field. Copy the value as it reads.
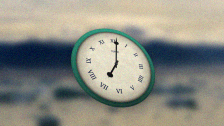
7:01
